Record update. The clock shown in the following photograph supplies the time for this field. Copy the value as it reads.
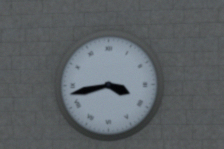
3:43
